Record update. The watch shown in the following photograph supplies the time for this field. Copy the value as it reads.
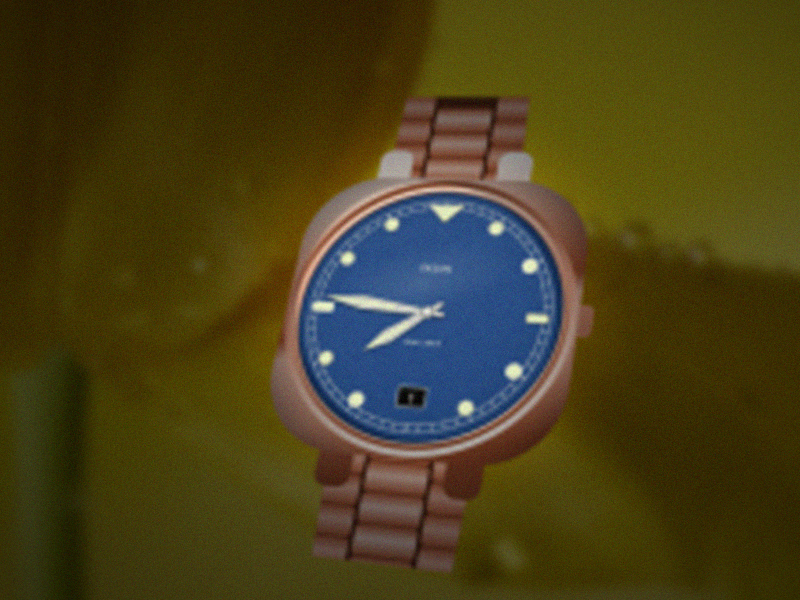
7:46
